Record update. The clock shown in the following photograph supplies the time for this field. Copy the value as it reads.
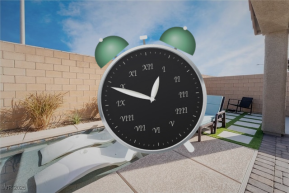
12:49
